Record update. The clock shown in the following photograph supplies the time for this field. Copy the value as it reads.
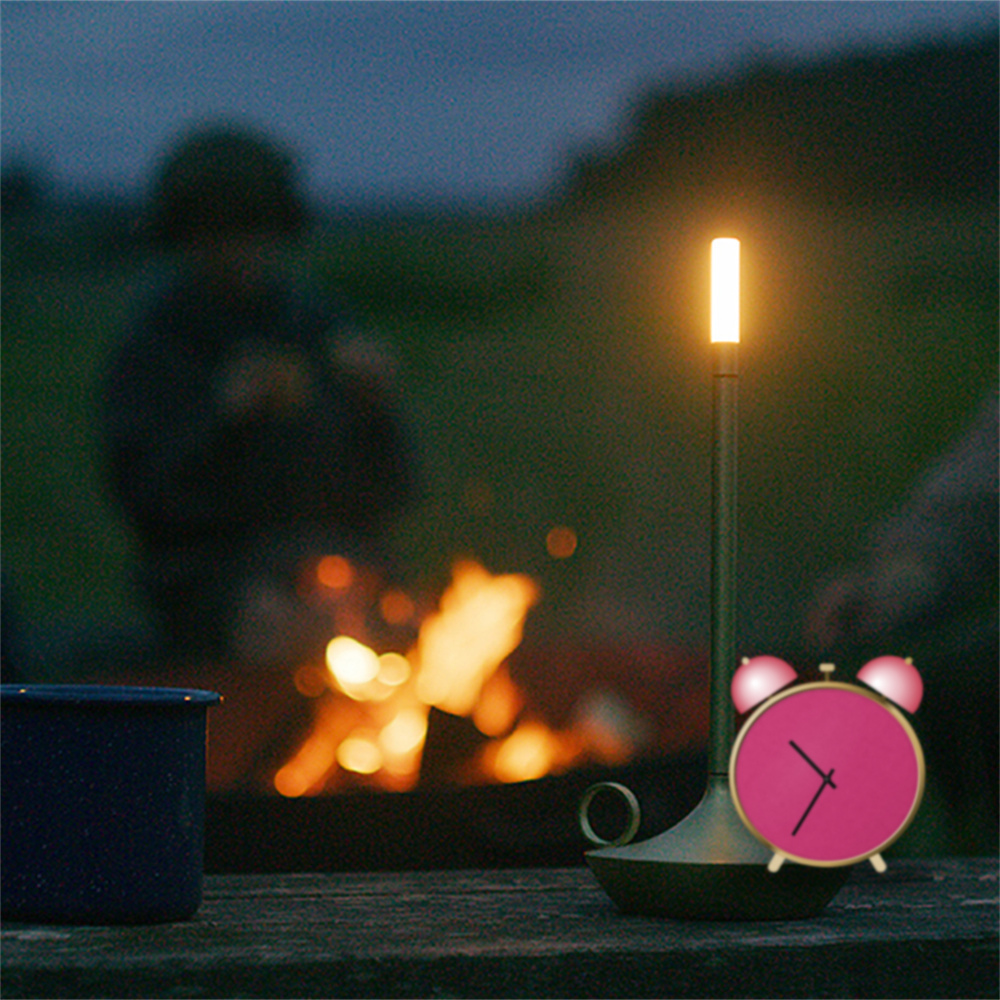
10:35
